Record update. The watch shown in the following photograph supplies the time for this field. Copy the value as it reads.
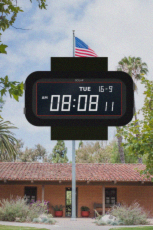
8:08:11
